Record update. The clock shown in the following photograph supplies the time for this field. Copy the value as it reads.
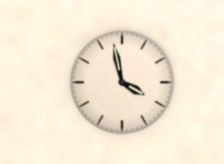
3:58
